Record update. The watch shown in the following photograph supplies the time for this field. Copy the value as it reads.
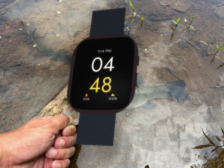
4:48
